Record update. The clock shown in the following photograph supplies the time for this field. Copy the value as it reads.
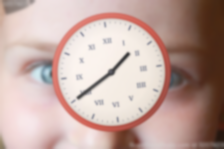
1:40
